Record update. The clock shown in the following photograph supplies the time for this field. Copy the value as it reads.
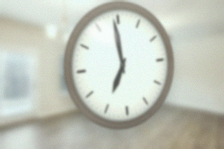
6:59
